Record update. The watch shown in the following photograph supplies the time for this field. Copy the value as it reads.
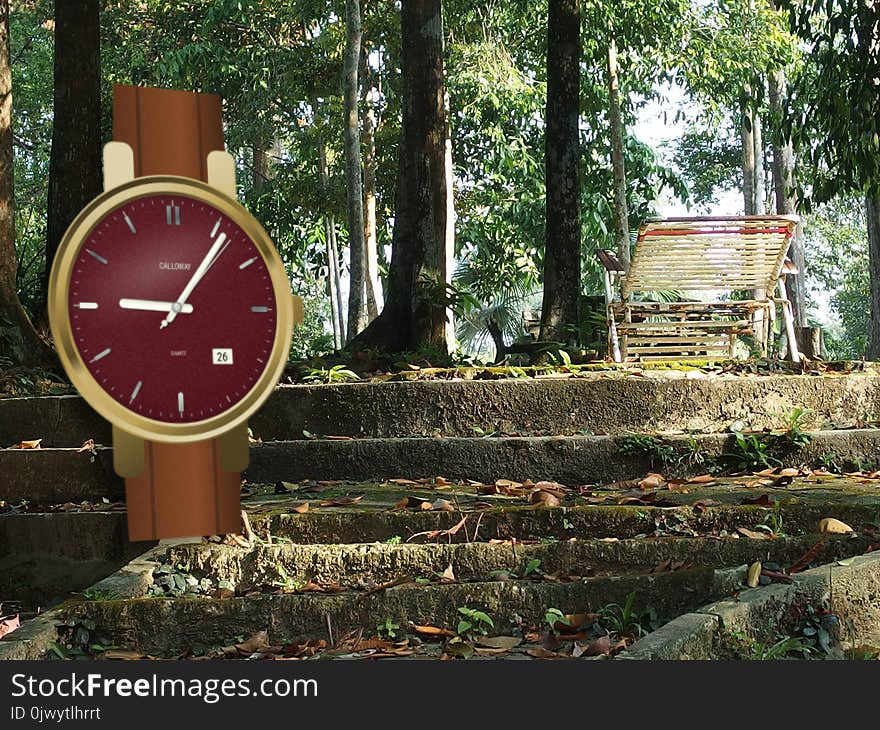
9:06:07
